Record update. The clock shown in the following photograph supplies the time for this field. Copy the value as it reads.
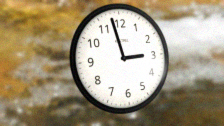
2:58
